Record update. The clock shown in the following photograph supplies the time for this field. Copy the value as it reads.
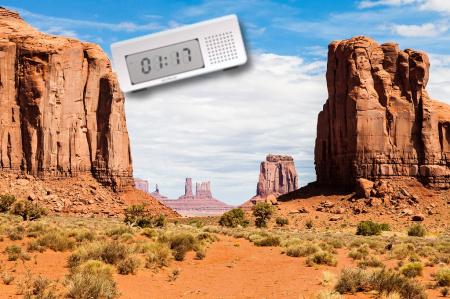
1:17
